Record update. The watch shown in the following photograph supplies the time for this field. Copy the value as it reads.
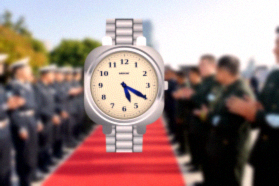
5:20
